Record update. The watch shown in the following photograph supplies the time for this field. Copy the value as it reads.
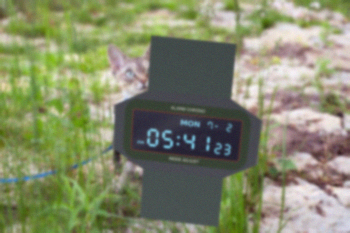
5:41:23
